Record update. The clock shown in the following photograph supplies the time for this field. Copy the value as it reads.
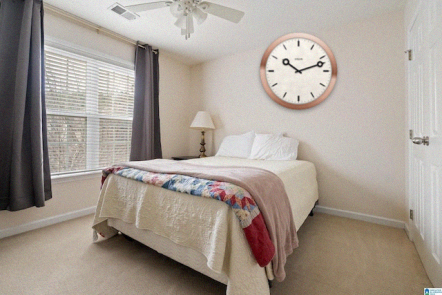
10:12
